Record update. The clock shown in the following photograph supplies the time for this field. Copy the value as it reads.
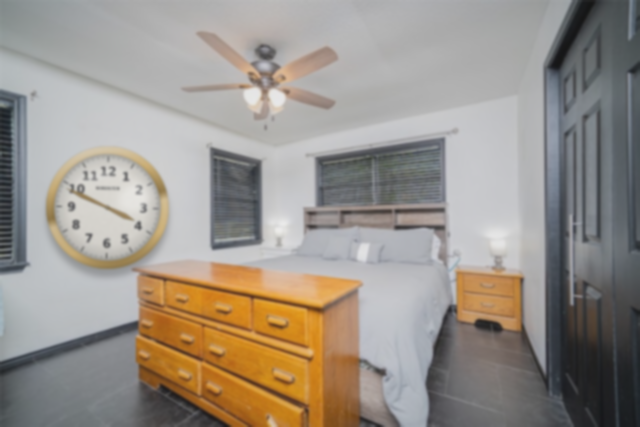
3:49
